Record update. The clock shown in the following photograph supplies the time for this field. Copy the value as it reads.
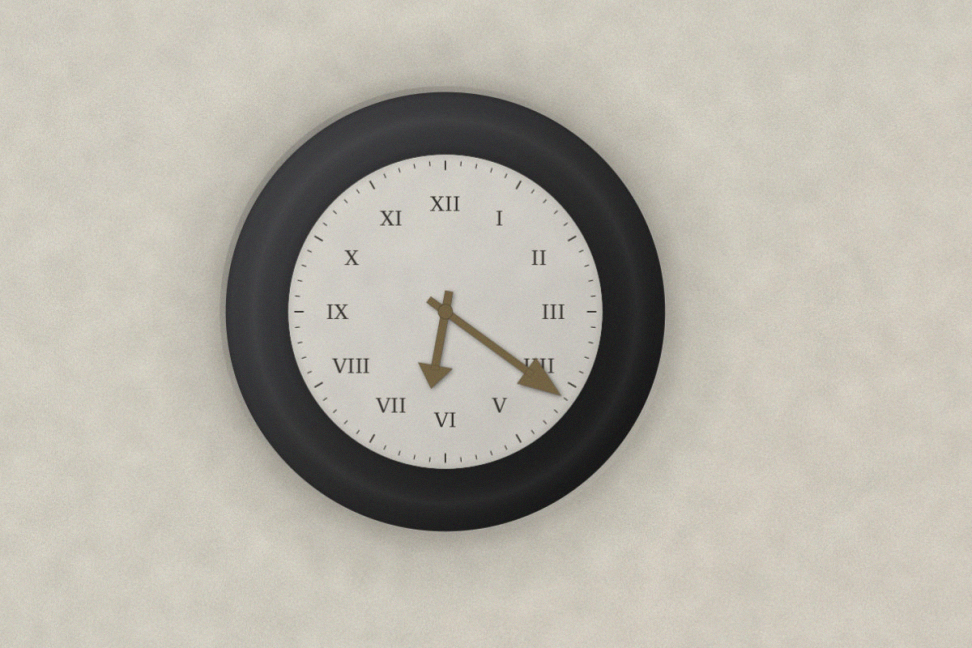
6:21
